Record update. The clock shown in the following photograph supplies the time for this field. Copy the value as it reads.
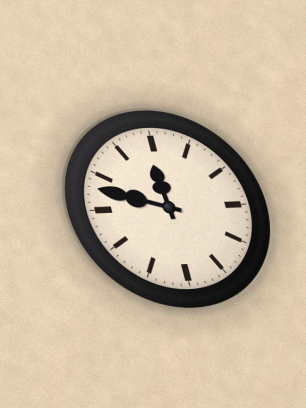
11:48
